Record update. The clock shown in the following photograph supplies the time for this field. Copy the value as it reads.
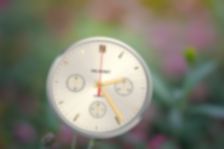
2:24
